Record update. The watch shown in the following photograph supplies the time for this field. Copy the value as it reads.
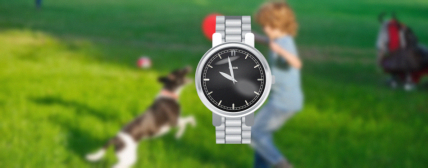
9:58
